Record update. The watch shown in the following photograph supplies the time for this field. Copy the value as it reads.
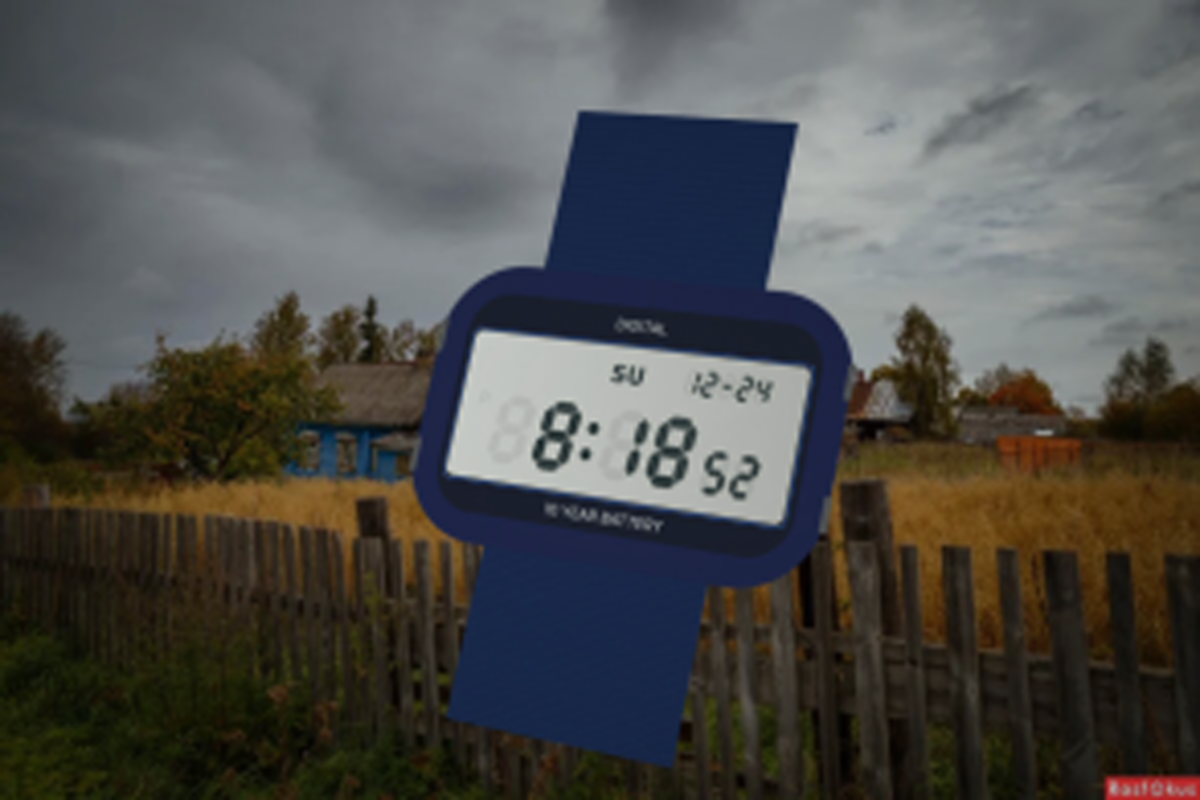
8:18:52
